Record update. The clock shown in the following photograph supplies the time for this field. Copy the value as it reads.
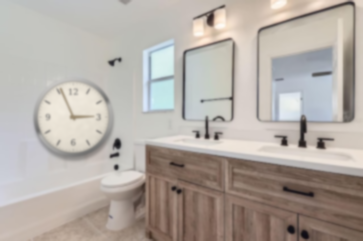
2:56
